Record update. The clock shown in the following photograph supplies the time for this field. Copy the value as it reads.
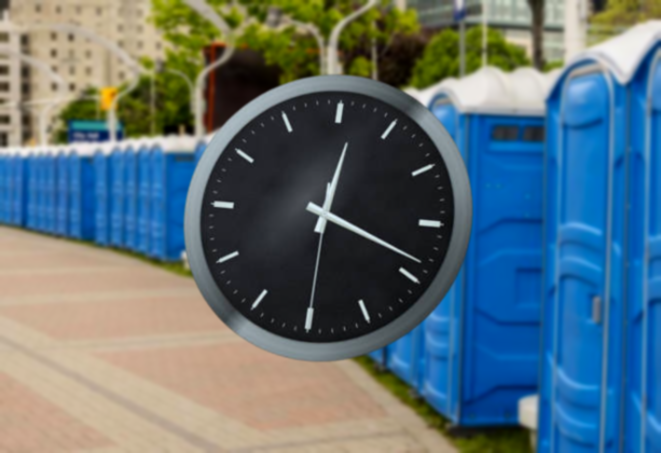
12:18:30
